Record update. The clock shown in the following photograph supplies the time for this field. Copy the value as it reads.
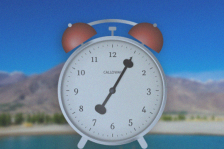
7:05
